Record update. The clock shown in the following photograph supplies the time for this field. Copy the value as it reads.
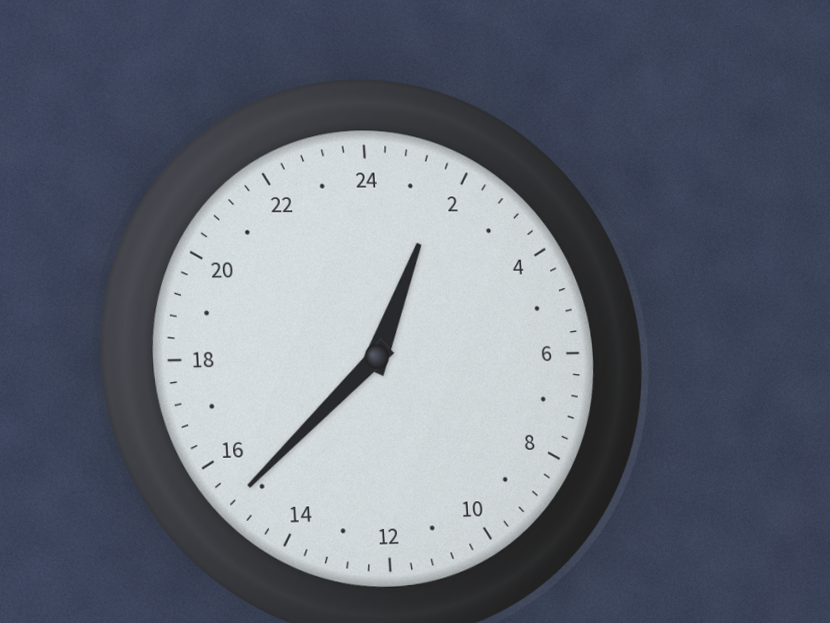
1:38
